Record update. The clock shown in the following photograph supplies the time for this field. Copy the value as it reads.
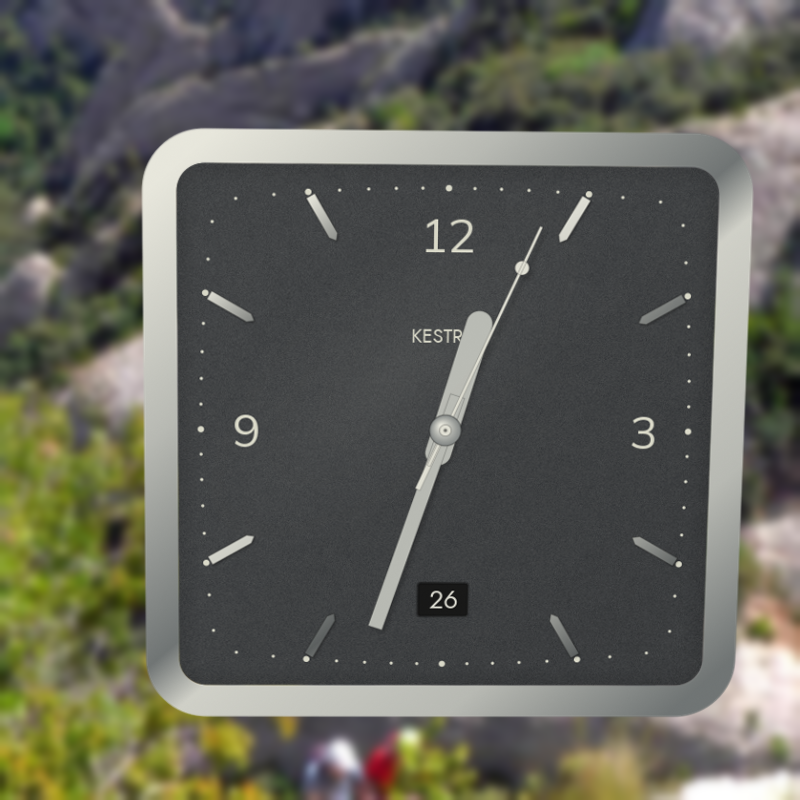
12:33:04
